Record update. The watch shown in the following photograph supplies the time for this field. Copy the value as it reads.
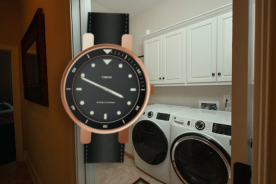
3:49
